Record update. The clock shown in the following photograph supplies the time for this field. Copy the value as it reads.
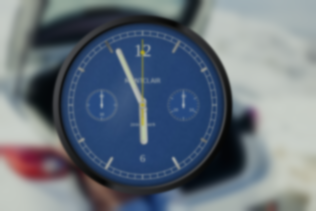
5:56
